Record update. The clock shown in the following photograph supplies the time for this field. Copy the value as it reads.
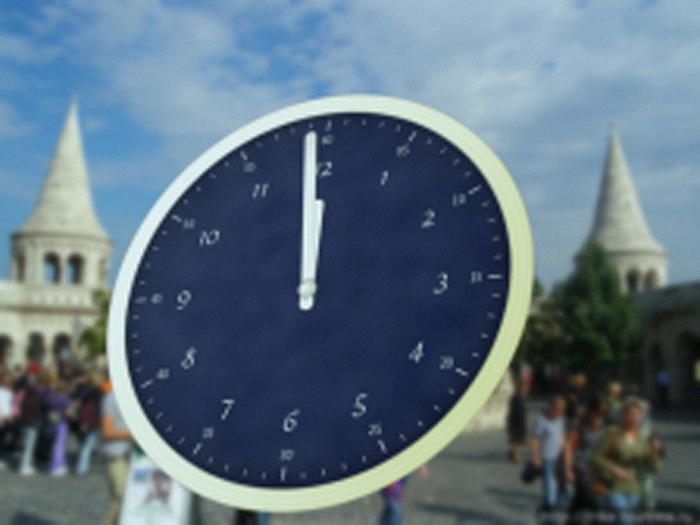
11:59
